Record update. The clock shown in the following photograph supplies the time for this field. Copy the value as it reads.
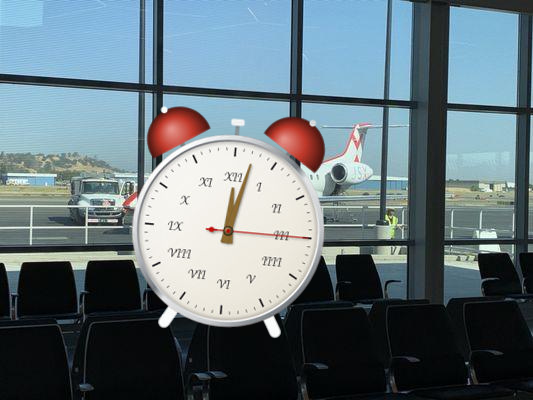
12:02:15
